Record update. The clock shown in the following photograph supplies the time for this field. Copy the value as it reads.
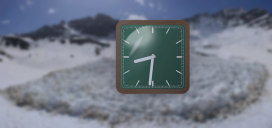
8:31
